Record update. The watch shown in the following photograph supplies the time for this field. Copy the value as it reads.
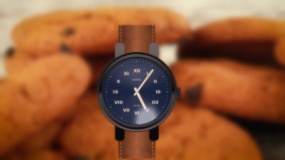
5:06
